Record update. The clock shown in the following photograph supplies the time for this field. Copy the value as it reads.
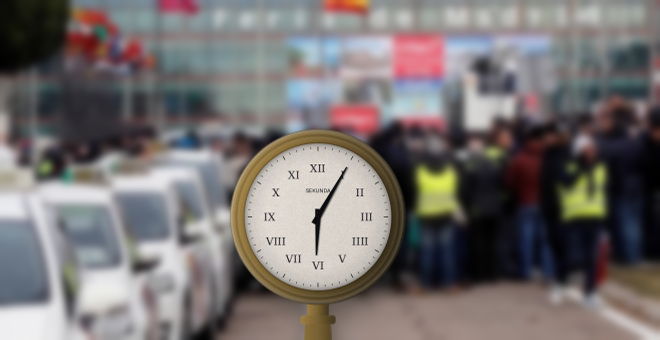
6:05
